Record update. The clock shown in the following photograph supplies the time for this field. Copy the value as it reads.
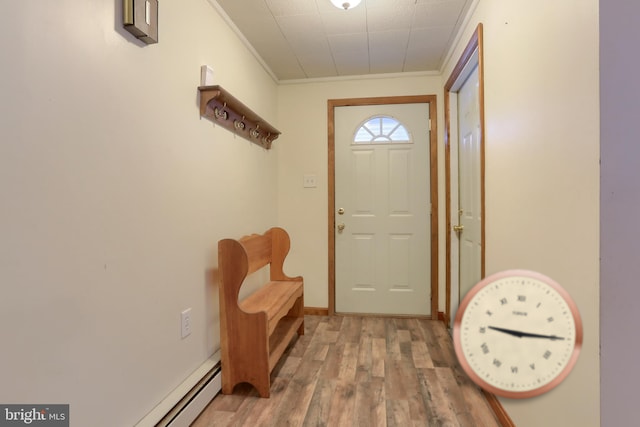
9:15
